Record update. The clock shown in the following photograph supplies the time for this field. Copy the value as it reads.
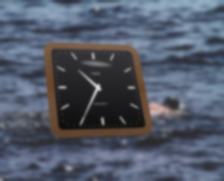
10:35
